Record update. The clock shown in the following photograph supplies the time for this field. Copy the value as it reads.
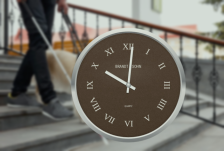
10:01
